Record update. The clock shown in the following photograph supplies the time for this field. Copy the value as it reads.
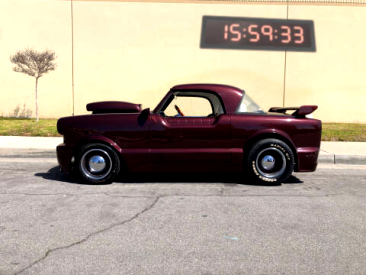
15:59:33
